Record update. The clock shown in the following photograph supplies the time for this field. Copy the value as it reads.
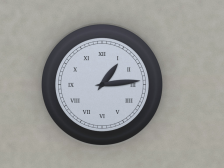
1:14
